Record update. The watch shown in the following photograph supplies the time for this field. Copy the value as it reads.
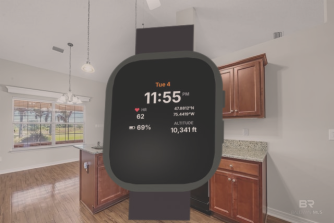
11:55
